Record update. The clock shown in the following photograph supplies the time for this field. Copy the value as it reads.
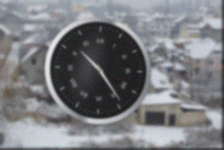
10:24
